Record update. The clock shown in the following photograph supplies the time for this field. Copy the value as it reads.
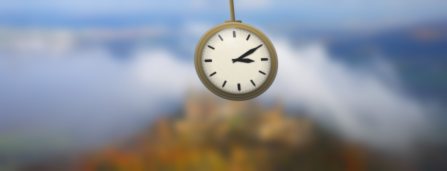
3:10
